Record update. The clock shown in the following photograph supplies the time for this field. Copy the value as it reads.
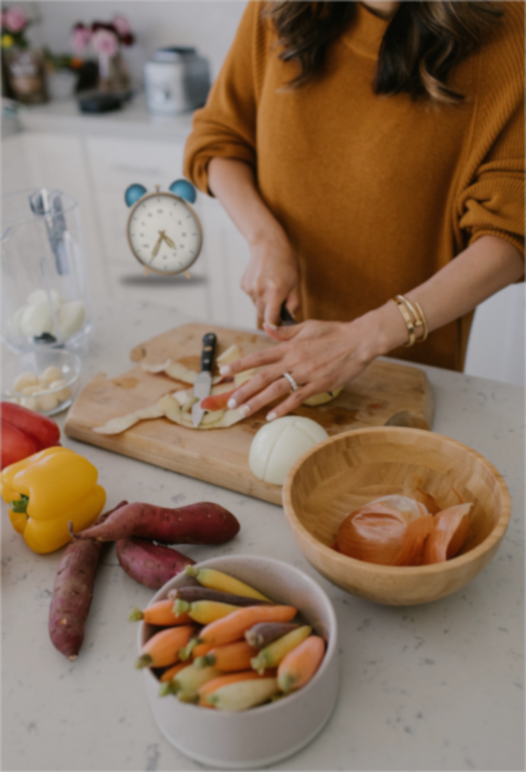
4:35
